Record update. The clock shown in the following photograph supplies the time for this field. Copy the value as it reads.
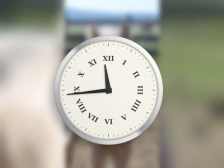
11:44
